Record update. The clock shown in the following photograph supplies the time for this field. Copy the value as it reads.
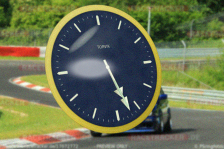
5:27
